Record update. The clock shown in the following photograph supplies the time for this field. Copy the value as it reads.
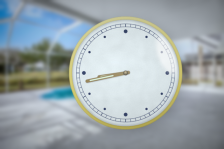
8:43
